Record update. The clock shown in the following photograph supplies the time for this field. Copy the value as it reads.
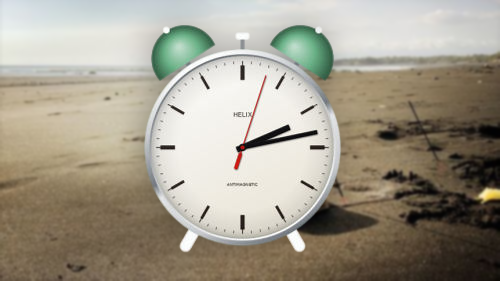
2:13:03
